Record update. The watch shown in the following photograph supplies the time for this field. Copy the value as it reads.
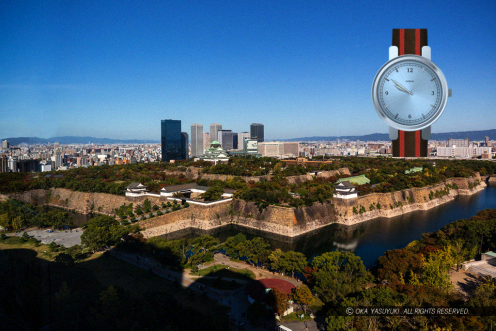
9:51
